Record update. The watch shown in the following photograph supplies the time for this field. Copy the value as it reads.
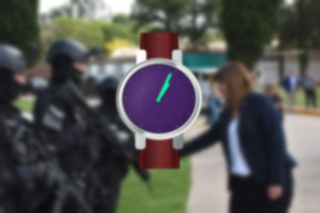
1:04
